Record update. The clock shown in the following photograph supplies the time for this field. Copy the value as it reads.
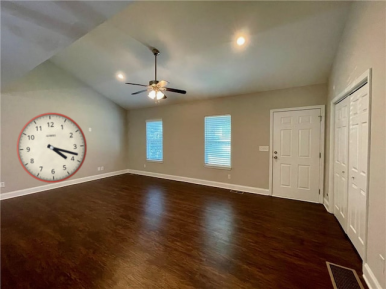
4:18
